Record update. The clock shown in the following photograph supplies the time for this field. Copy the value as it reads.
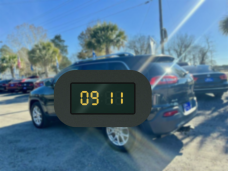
9:11
